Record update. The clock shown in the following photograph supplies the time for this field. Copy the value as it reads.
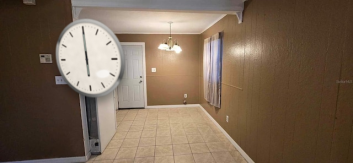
6:00
